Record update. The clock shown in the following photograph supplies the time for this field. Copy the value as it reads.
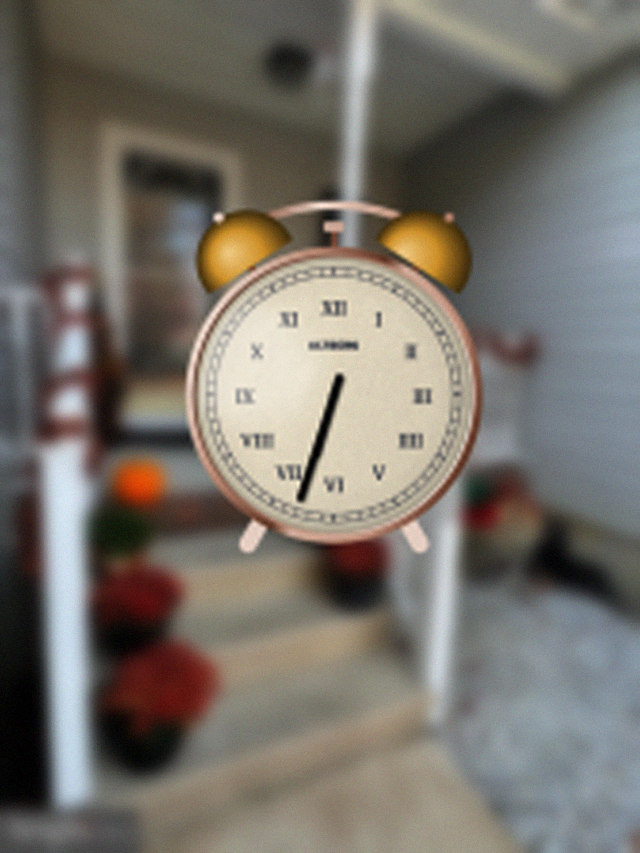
6:33
